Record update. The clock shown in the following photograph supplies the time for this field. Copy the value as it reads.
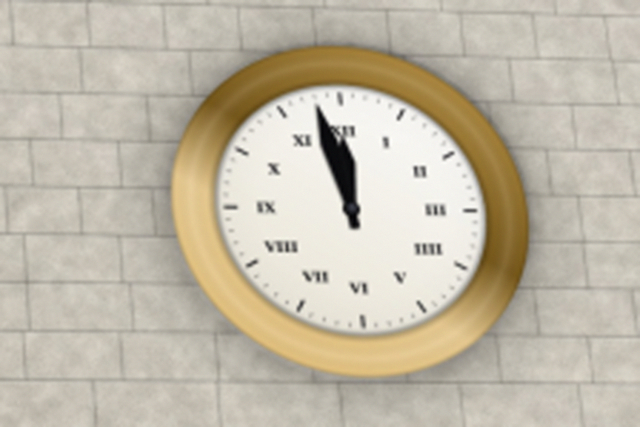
11:58
